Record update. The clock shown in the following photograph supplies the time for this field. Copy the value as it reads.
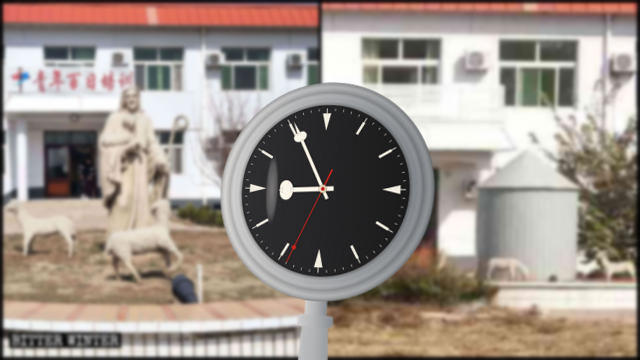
8:55:34
